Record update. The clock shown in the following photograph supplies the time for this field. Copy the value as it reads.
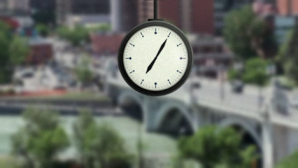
7:05
